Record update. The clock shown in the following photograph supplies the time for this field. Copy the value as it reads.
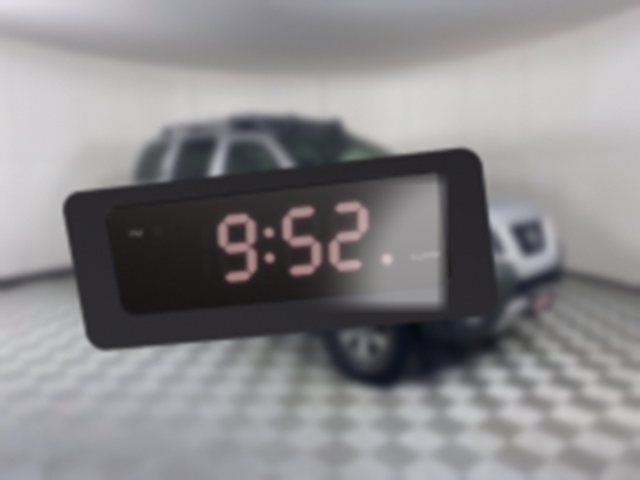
9:52
